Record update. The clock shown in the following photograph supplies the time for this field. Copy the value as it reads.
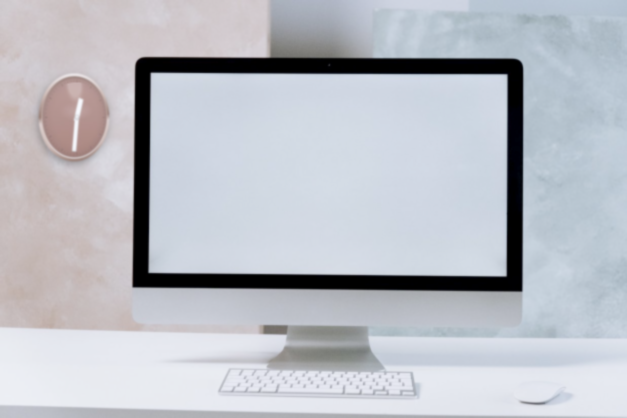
12:31
